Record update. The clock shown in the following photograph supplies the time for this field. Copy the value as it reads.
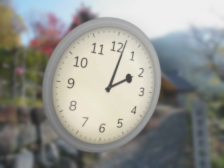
2:02
